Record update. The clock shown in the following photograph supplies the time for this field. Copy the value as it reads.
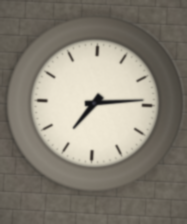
7:14
